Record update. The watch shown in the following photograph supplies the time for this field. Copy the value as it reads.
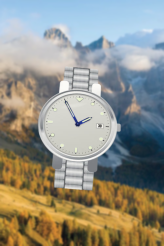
1:55
